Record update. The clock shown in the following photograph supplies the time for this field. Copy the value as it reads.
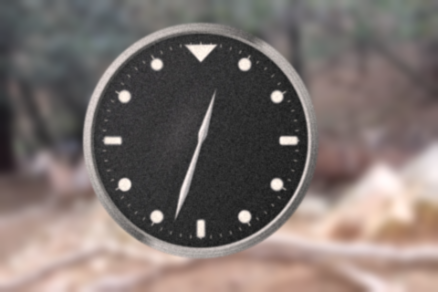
12:33
